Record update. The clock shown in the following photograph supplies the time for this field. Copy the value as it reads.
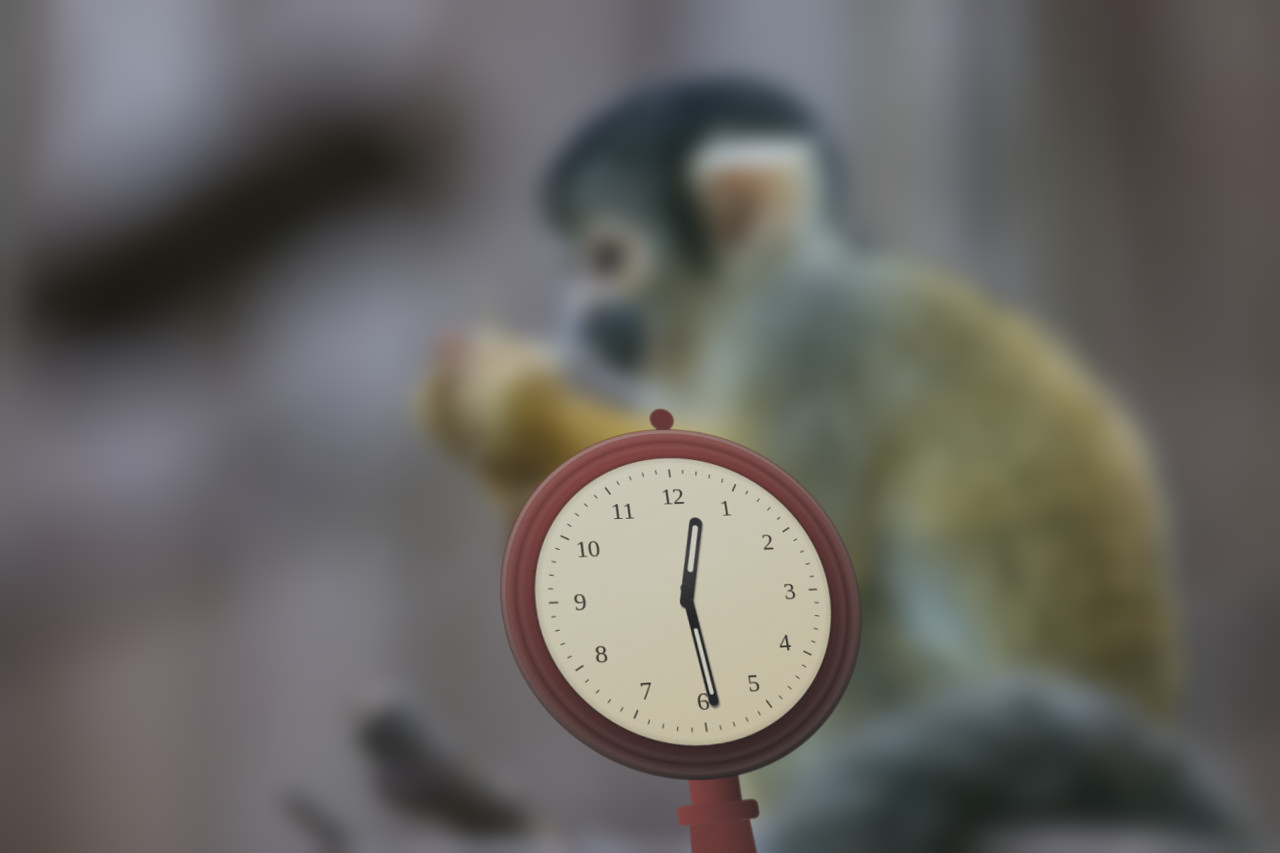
12:29
